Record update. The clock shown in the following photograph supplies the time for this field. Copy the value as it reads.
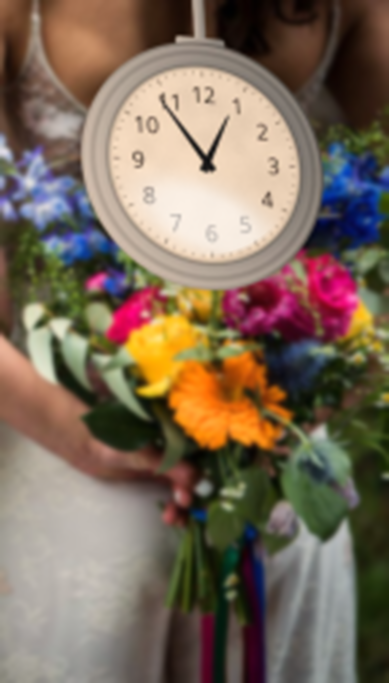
12:54
